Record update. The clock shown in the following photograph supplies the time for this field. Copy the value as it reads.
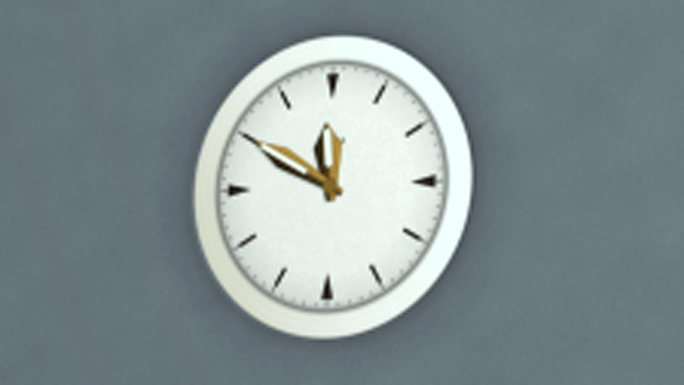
11:50
